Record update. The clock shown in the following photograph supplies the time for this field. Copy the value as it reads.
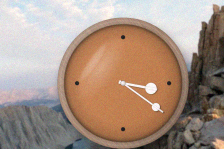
3:21
